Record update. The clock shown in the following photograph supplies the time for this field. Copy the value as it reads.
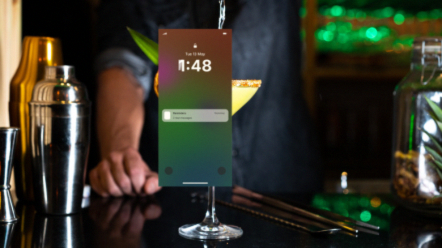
1:48
